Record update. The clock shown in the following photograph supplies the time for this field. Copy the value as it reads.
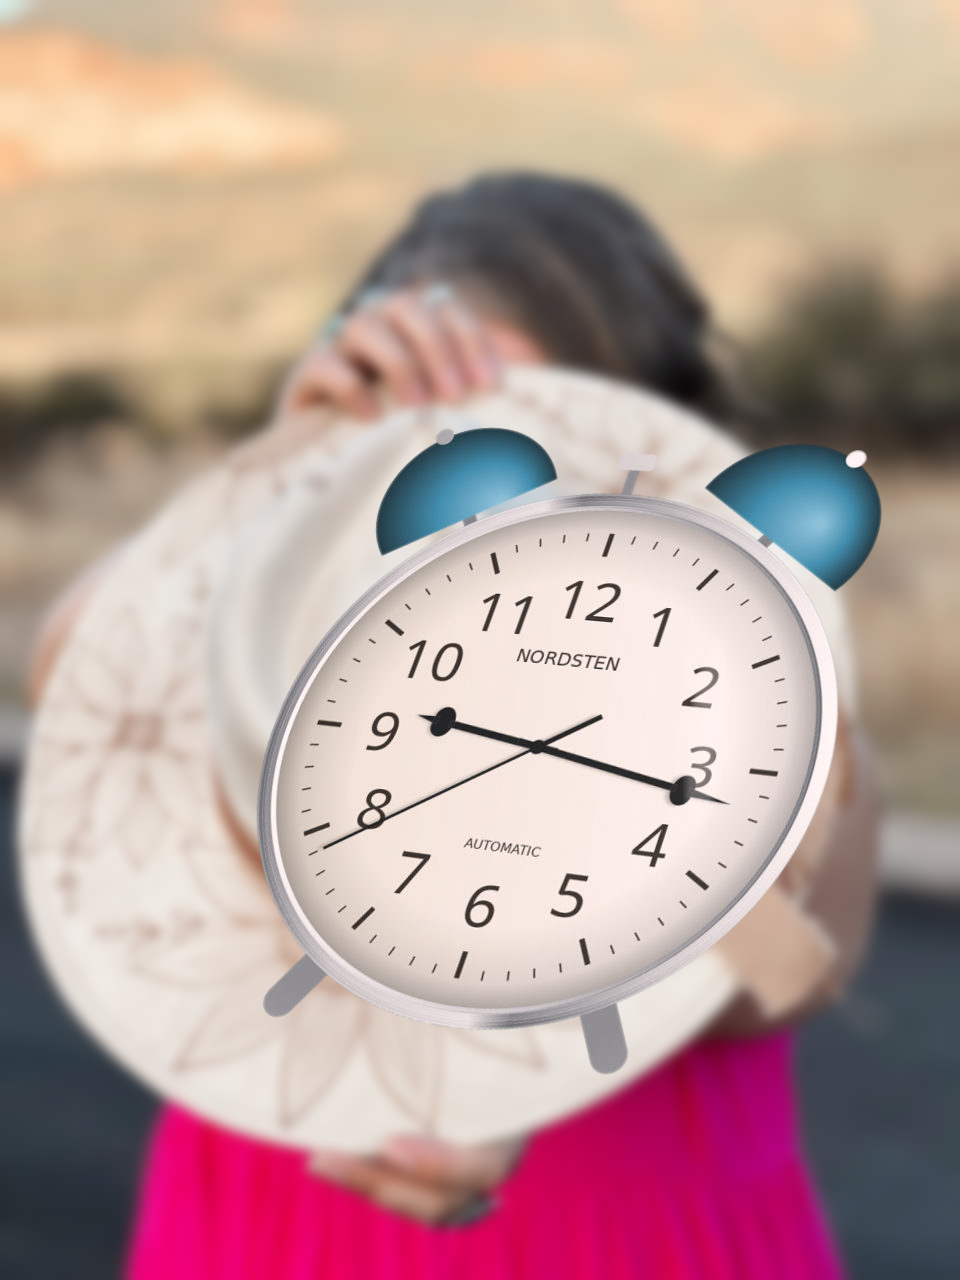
9:16:39
